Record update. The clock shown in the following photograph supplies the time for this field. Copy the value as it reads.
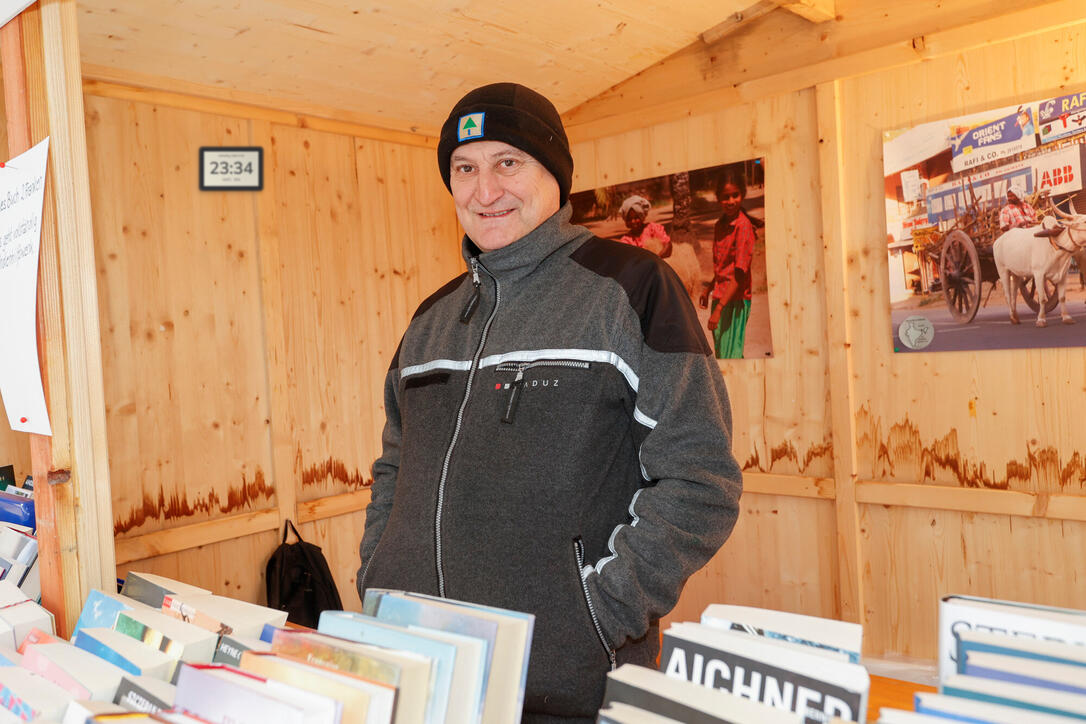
23:34
